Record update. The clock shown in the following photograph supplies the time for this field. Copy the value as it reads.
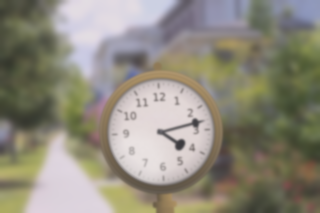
4:13
